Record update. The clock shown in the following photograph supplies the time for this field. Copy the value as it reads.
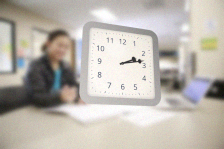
2:13
